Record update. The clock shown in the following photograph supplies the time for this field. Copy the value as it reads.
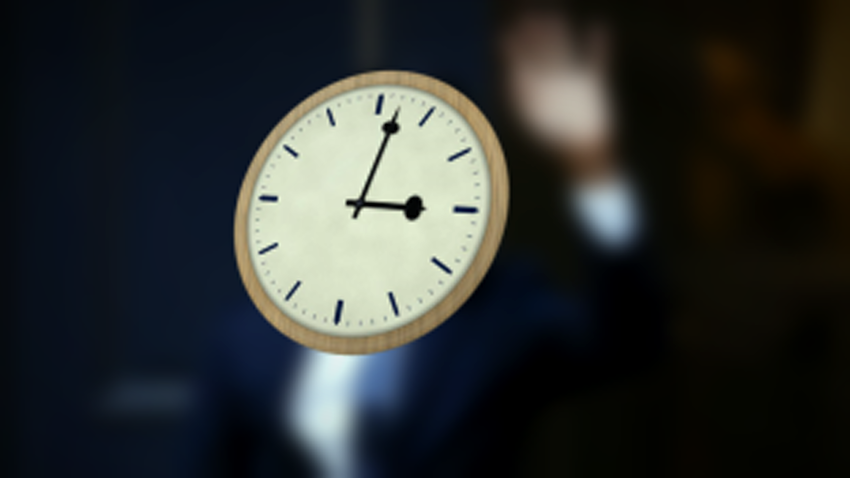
3:02
